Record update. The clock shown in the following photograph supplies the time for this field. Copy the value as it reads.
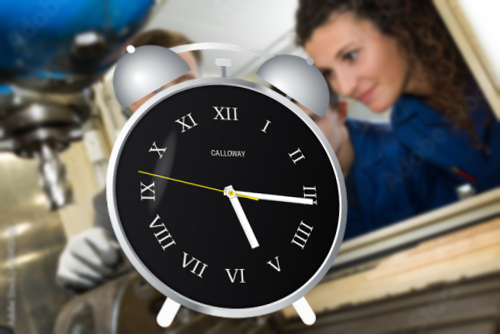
5:15:47
